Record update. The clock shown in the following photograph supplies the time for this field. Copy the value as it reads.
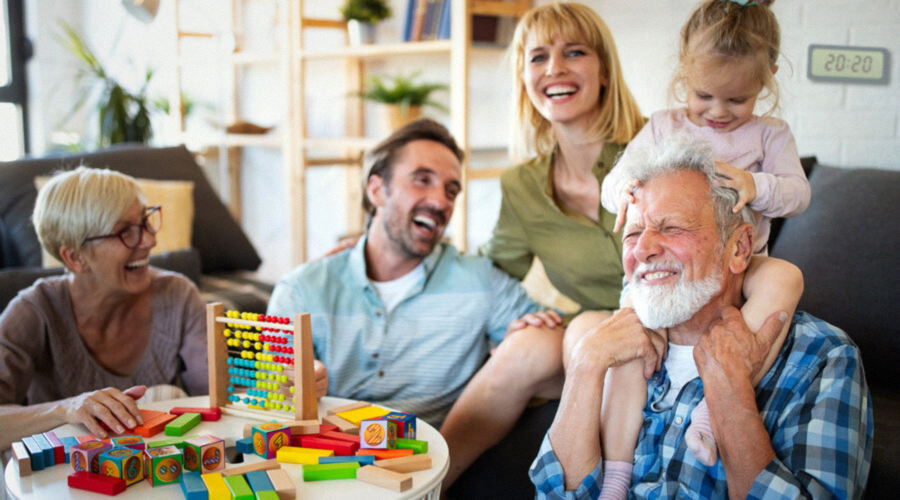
20:20
